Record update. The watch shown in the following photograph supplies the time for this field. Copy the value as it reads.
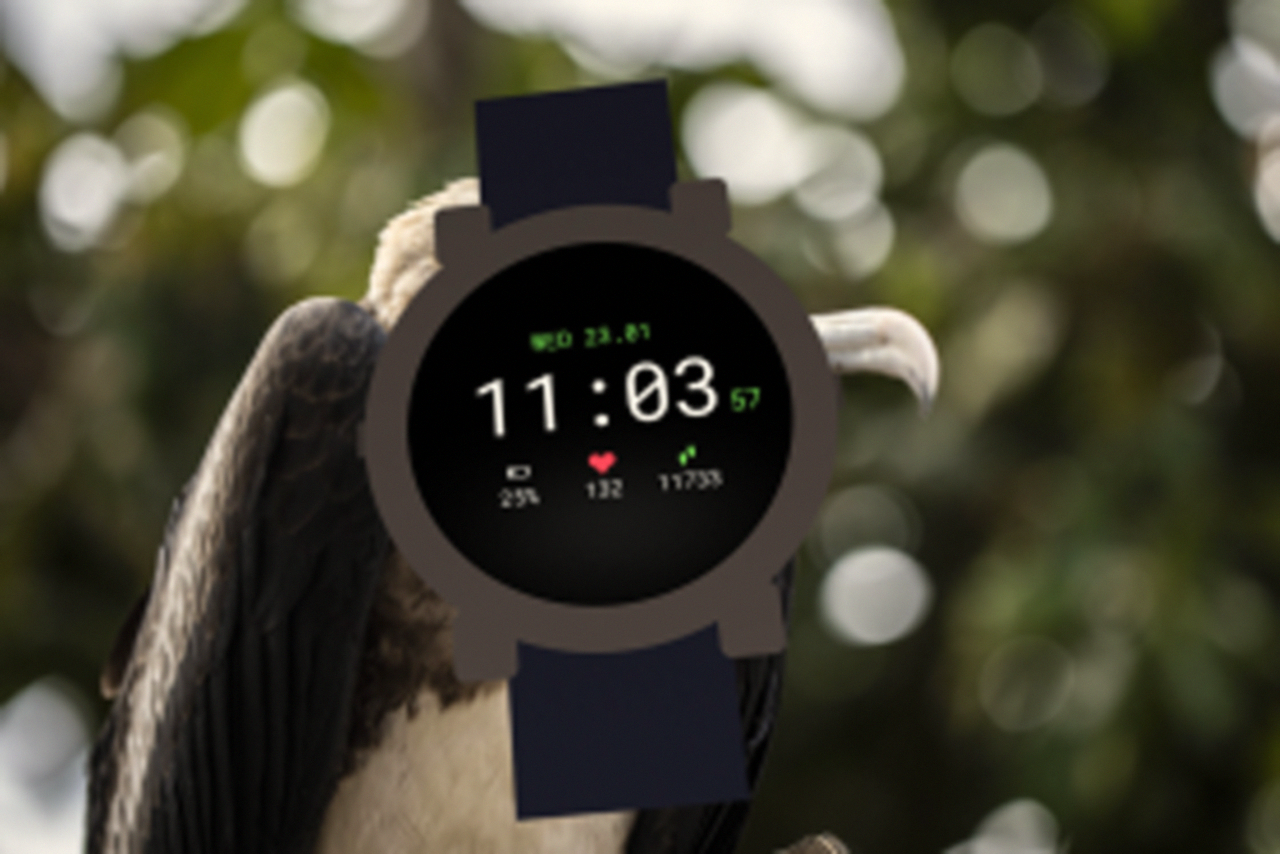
11:03
